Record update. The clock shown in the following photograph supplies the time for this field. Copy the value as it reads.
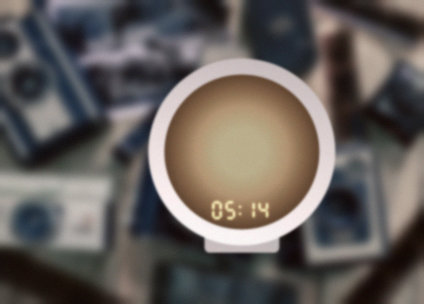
5:14
